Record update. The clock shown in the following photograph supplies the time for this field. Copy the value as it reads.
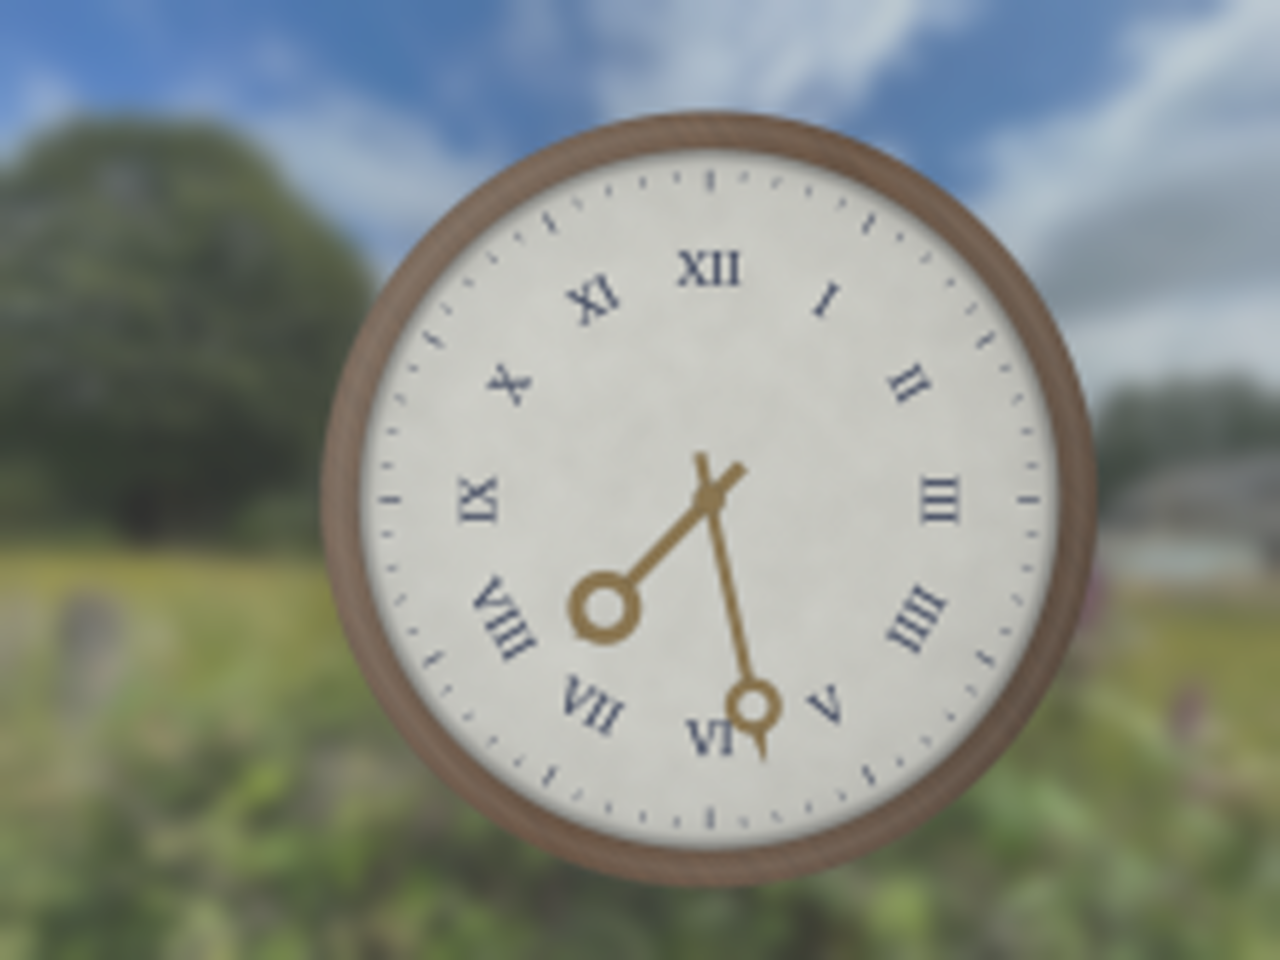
7:28
